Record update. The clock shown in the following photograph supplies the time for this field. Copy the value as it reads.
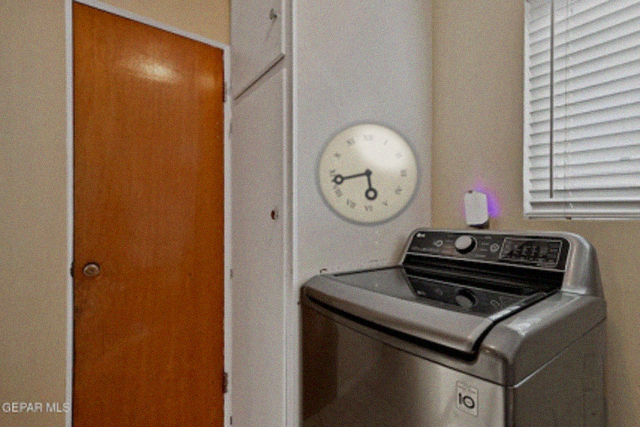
5:43
